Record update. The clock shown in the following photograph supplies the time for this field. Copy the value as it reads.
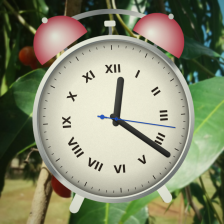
12:21:17
